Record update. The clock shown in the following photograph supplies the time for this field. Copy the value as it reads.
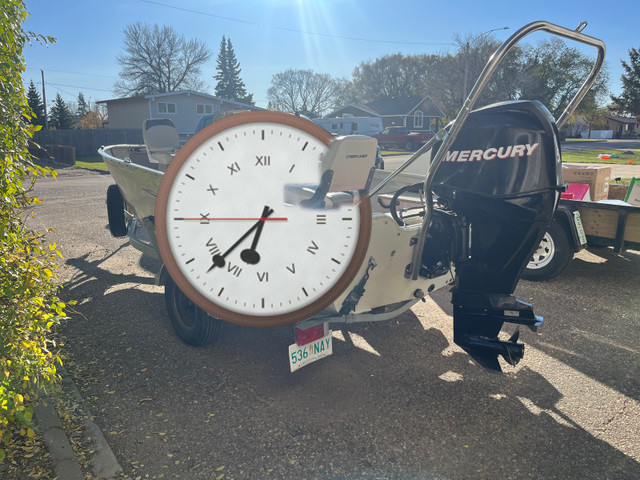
6:37:45
